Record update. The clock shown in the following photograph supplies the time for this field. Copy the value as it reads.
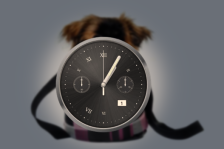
1:05
